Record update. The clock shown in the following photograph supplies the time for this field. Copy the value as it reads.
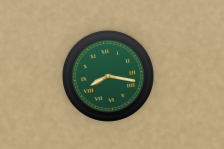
8:18
